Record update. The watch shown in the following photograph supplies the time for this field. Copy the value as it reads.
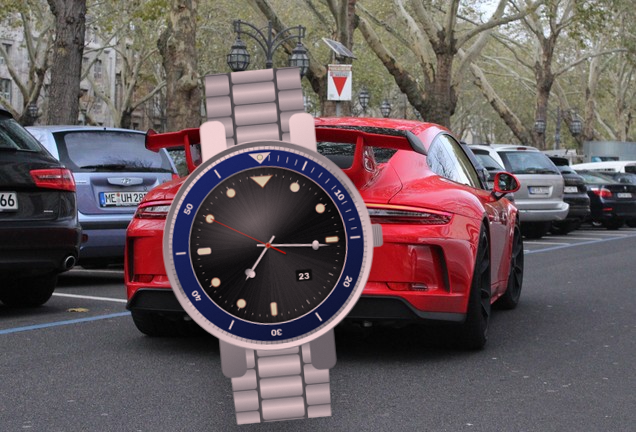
7:15:50
